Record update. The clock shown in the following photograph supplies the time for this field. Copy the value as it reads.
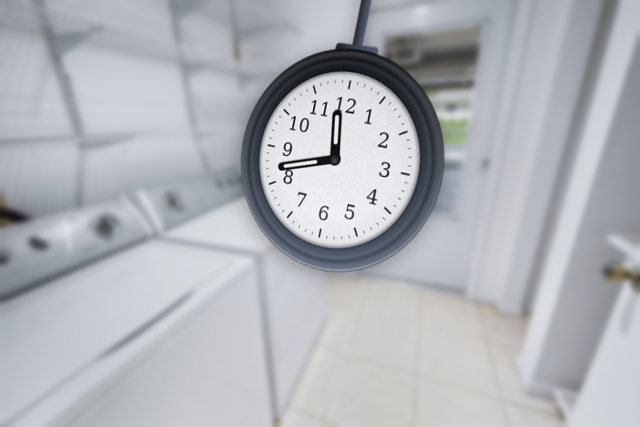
11:42
